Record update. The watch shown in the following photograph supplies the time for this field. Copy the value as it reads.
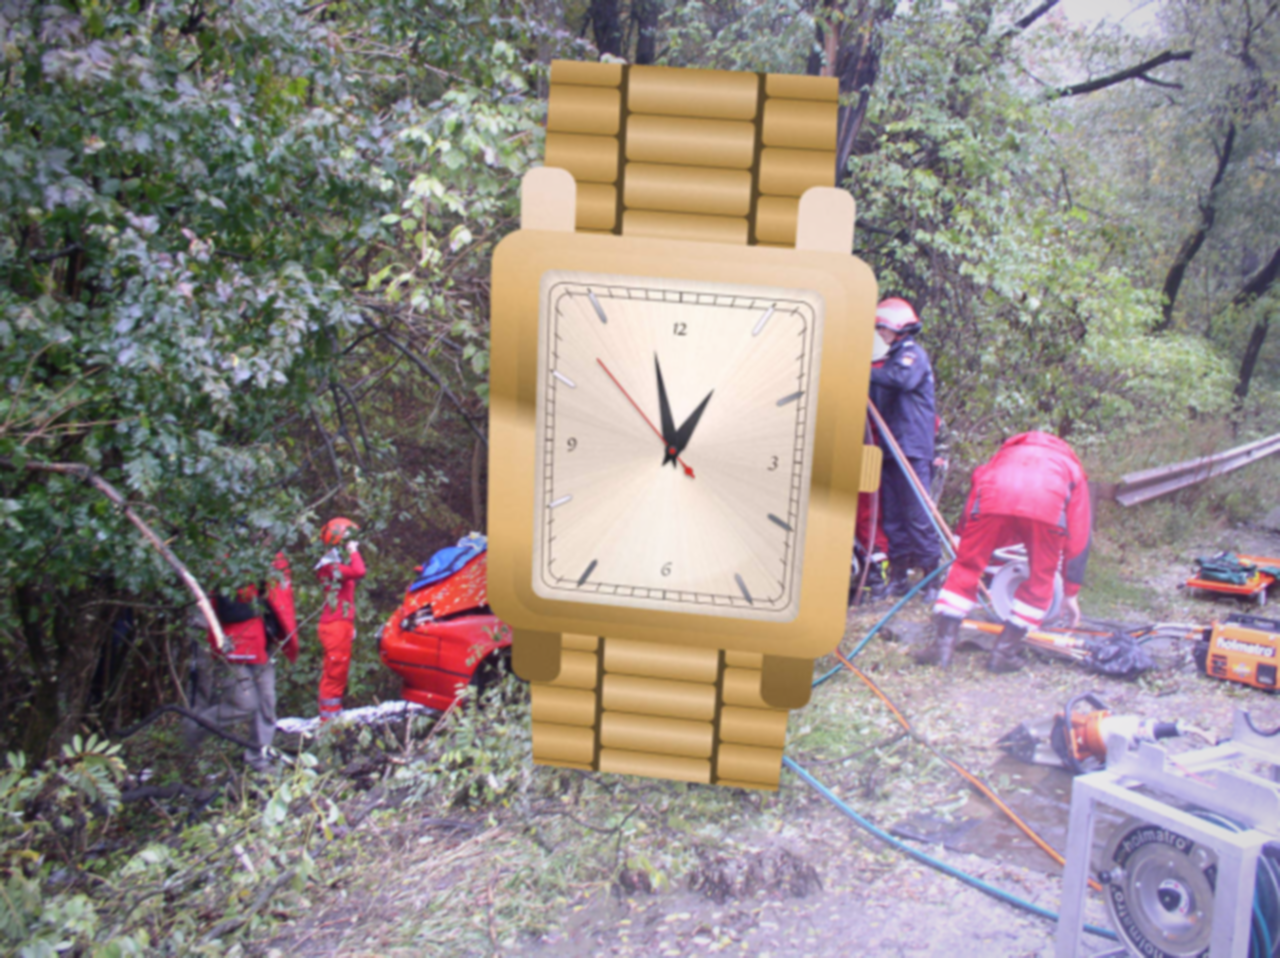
12:57:53
